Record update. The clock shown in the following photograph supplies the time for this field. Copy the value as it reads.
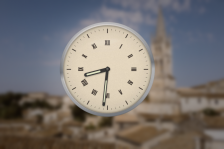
8:31
